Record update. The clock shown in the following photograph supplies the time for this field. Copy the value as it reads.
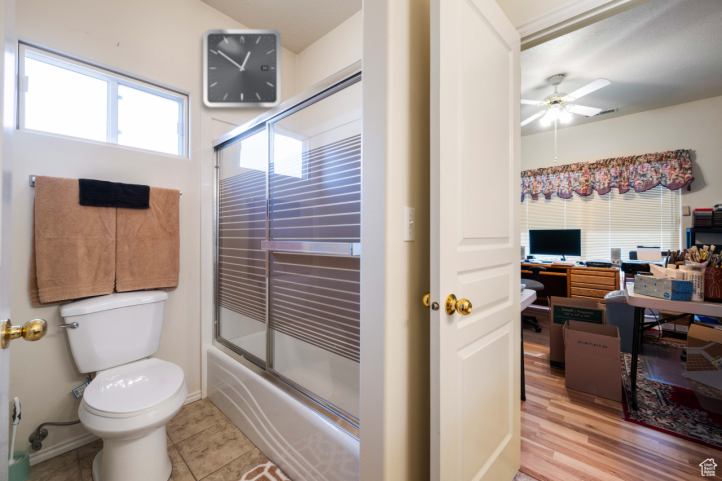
12:51
